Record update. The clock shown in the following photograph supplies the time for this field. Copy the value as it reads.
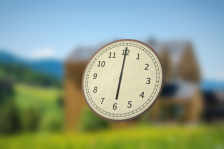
6:00
